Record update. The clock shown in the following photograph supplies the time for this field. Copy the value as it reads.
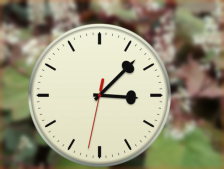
3:07:32
